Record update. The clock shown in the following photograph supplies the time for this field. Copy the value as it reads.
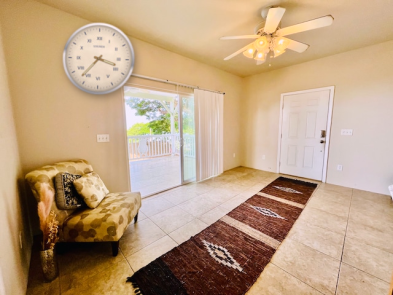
3:37
